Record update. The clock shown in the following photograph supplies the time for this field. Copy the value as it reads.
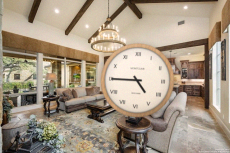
4:45
